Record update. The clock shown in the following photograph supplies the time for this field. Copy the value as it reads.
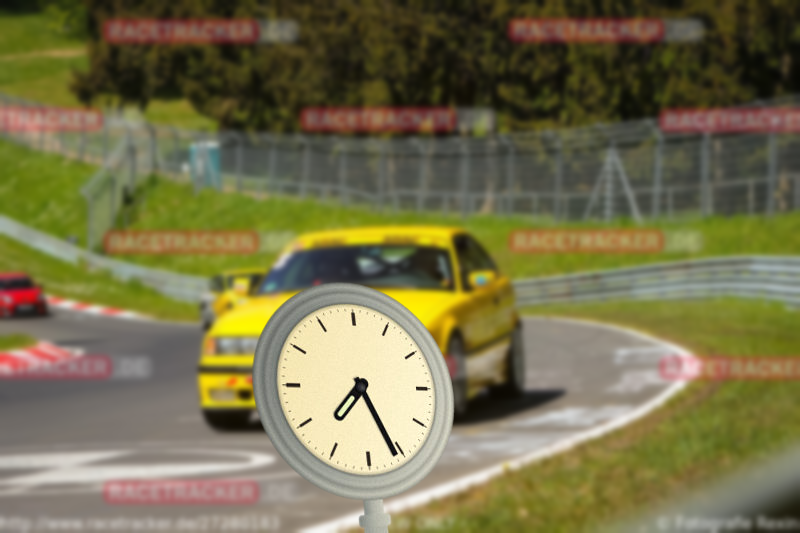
7:26
